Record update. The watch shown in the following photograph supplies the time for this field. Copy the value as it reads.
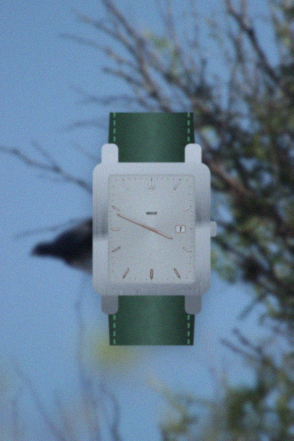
3:49
